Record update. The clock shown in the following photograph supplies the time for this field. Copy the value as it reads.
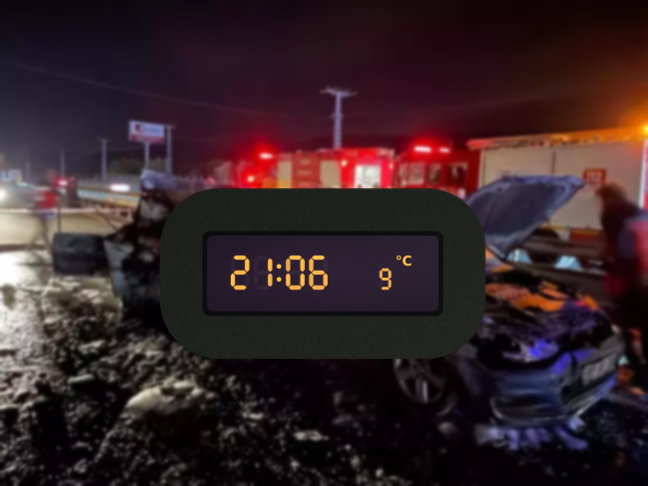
21:06
